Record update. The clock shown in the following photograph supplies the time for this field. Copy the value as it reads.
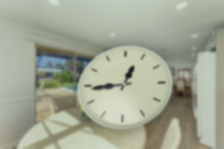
12:44
